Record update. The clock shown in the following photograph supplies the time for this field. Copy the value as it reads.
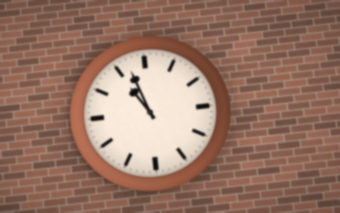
10:57
